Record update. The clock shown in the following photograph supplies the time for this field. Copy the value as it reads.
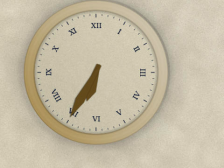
6:35
